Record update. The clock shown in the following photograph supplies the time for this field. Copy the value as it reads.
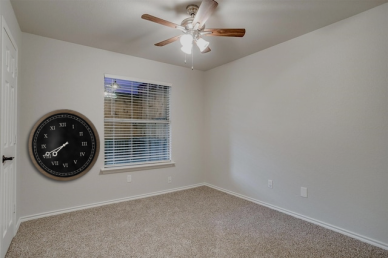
7:41
